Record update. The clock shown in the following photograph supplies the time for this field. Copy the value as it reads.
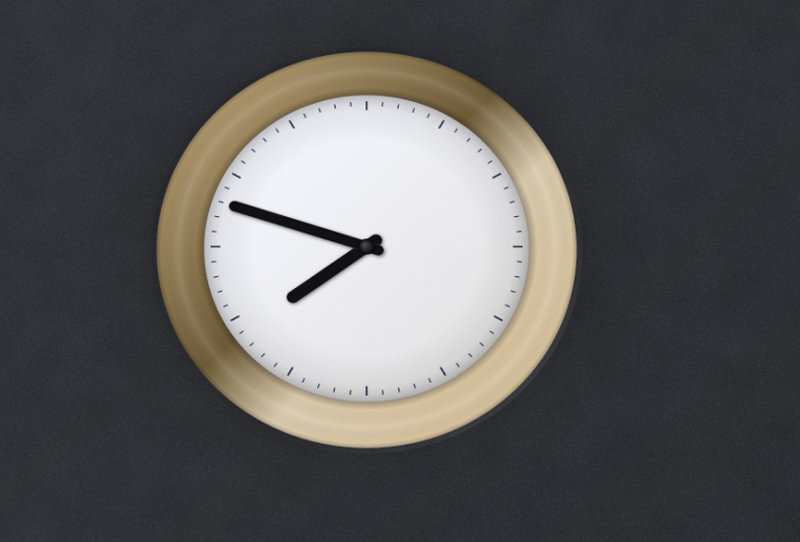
7:48
